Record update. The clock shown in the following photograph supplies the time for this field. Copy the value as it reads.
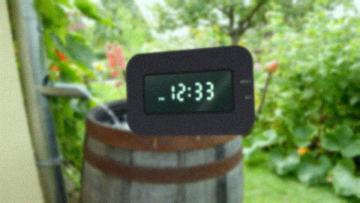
12:33
